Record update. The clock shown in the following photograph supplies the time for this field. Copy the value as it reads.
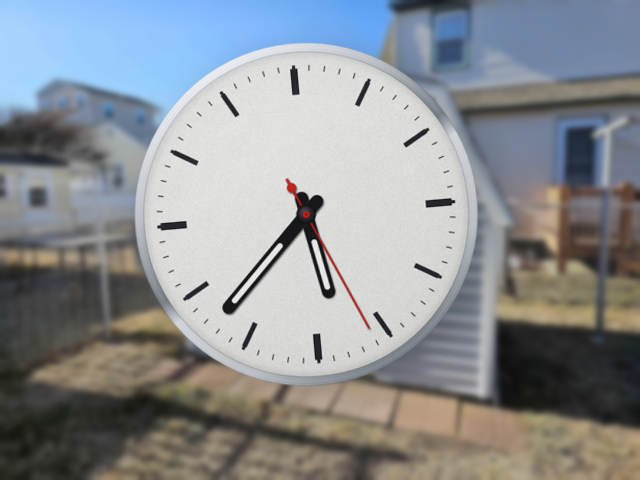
5:37:26
